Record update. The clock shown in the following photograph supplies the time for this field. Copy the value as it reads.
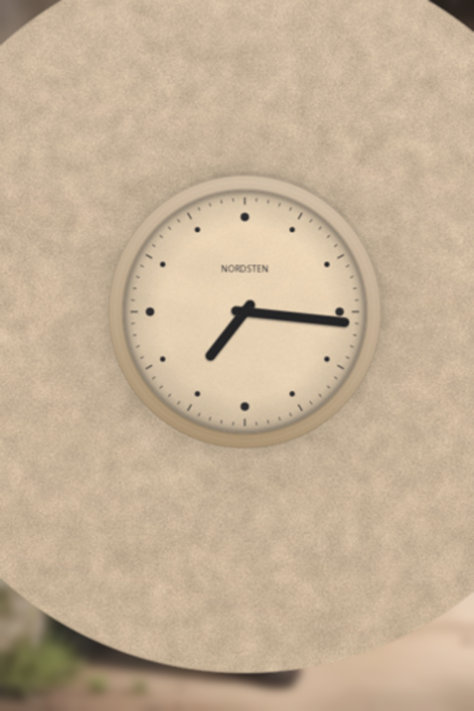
7:16
